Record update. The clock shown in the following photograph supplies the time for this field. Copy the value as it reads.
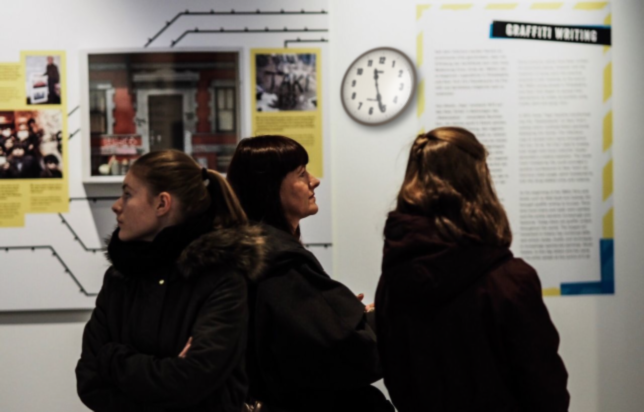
11:26
